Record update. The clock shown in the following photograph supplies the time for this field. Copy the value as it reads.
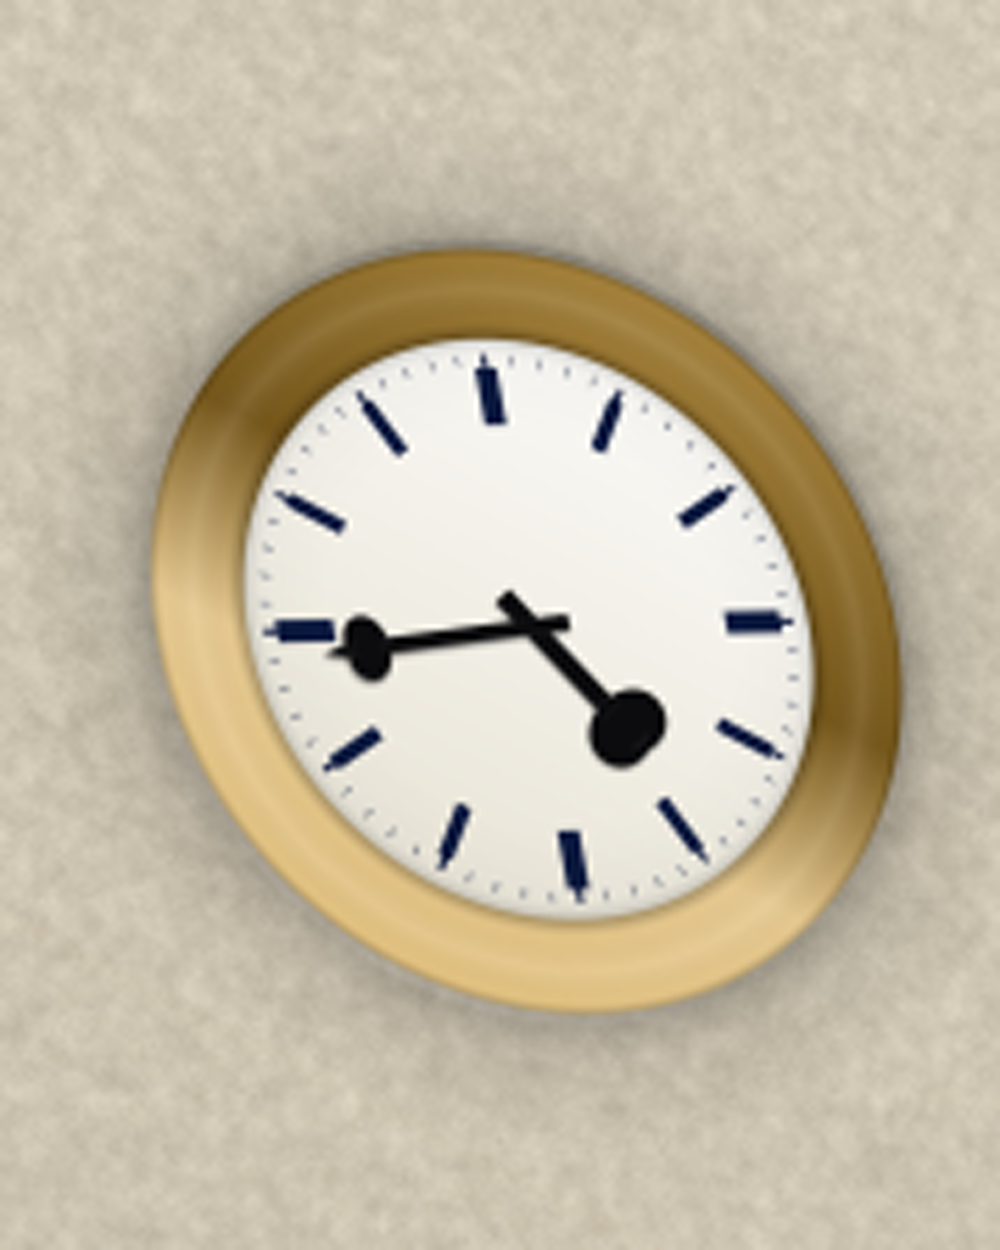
4:44
